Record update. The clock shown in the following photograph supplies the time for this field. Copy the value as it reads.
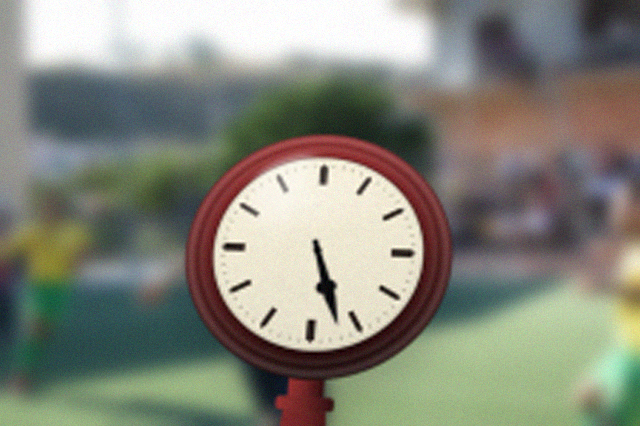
5:27
